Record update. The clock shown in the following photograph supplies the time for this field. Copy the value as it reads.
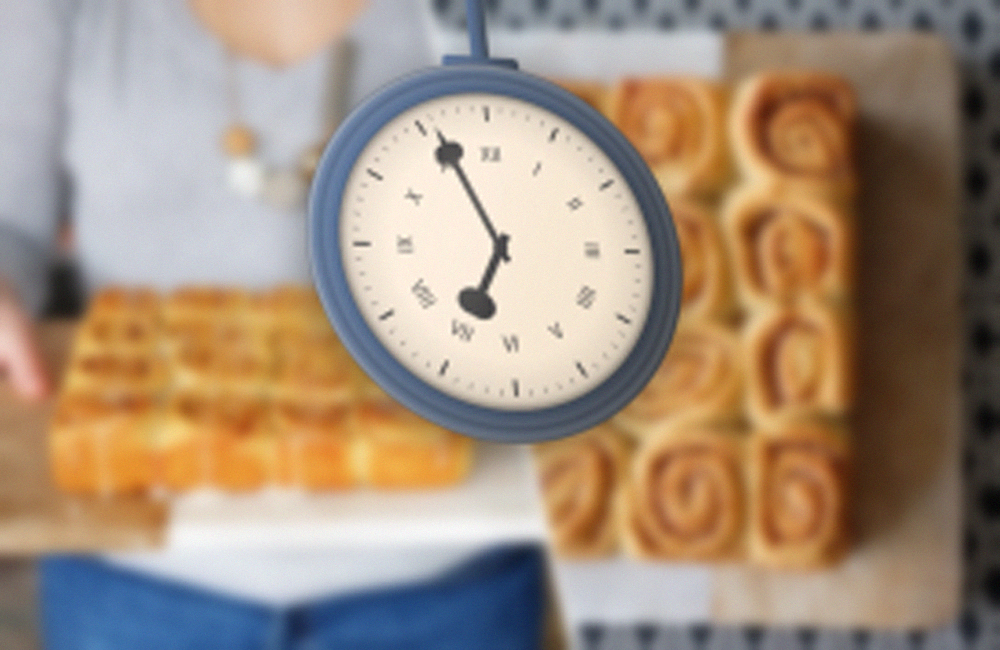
6:56
